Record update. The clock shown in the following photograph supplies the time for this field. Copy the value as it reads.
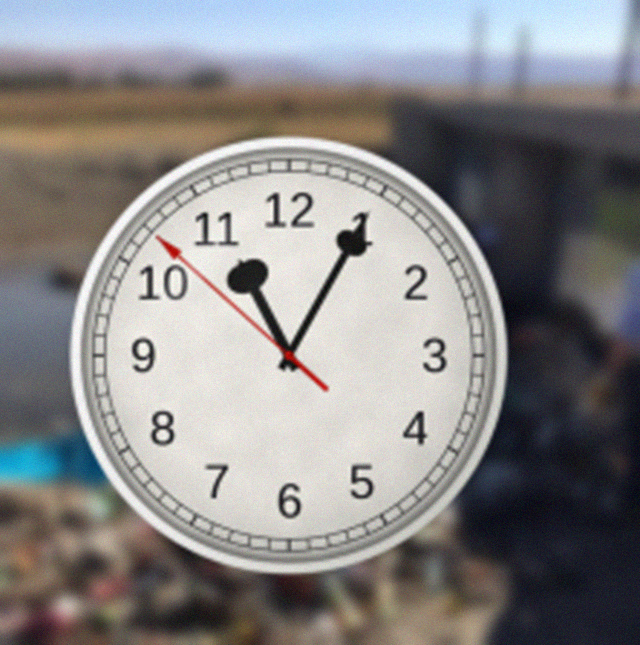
11:04:52
